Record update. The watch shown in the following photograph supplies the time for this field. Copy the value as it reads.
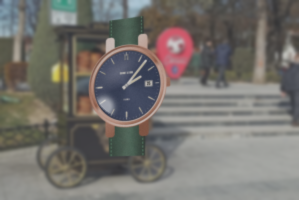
2:07
